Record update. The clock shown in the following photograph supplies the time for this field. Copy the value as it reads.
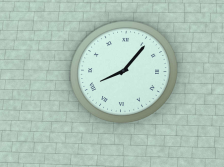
8:06
